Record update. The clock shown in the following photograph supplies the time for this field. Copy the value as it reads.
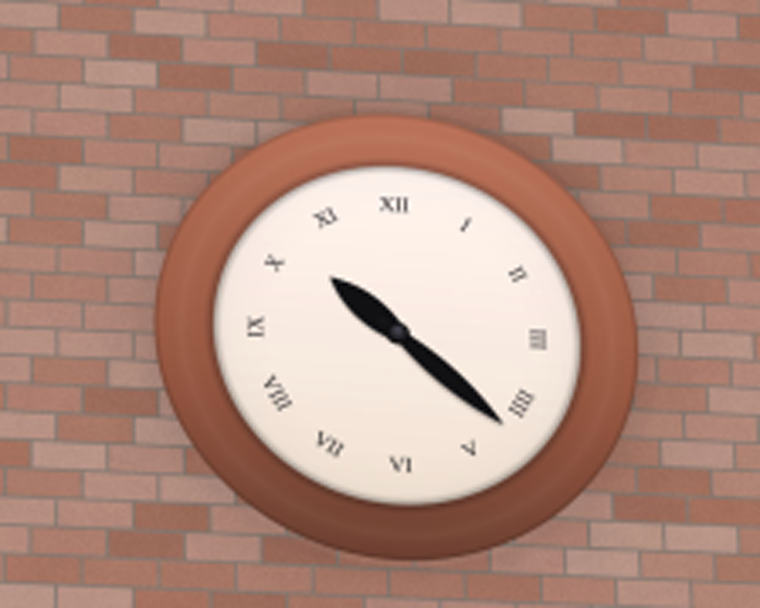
10:22
